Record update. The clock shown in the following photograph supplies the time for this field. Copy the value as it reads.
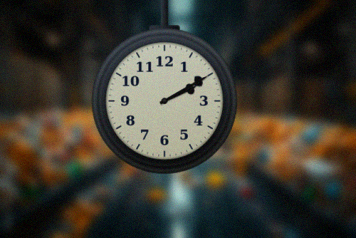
2:10
